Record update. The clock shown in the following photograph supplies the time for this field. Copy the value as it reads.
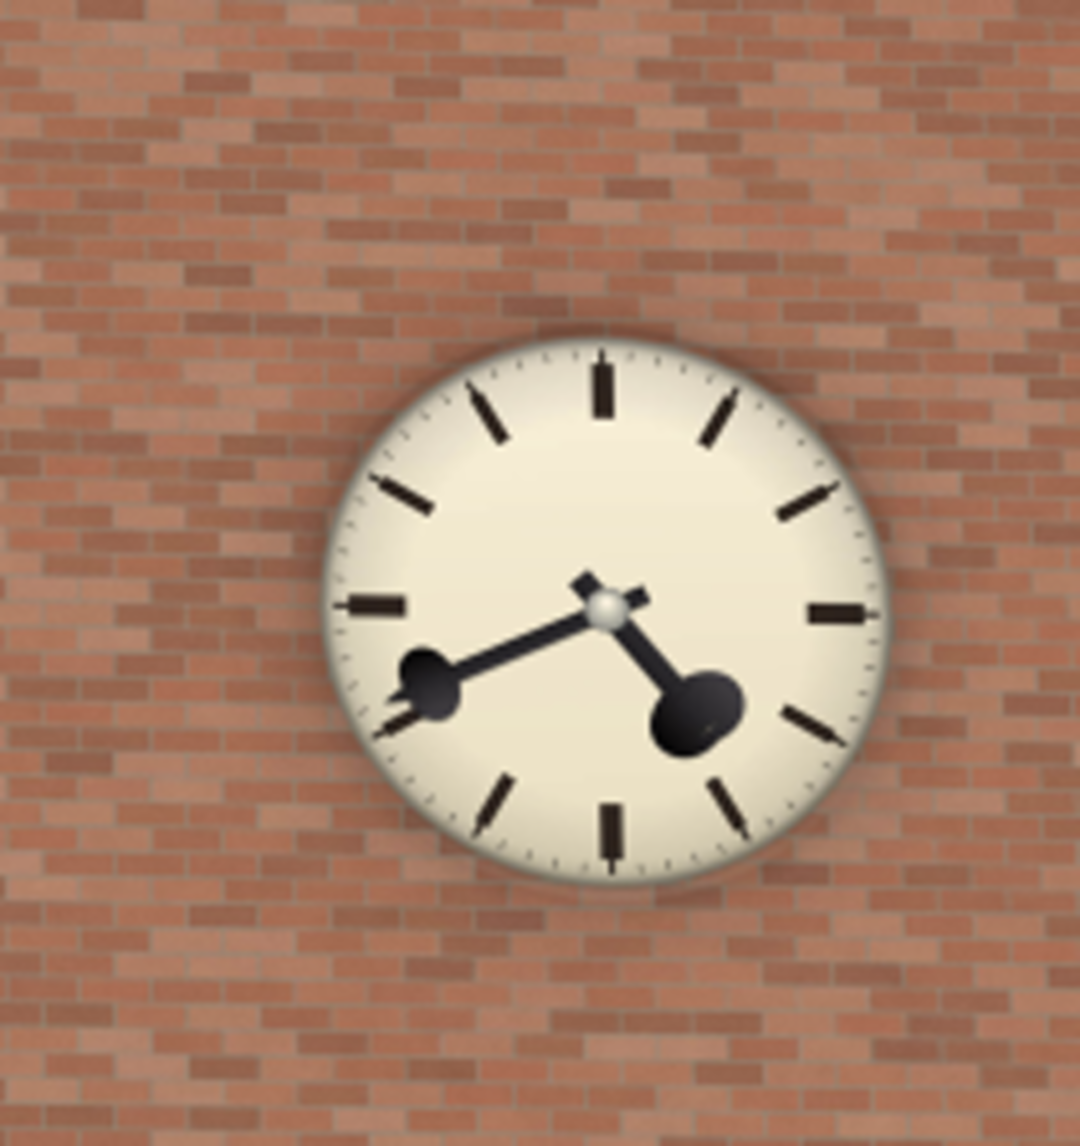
4:41
